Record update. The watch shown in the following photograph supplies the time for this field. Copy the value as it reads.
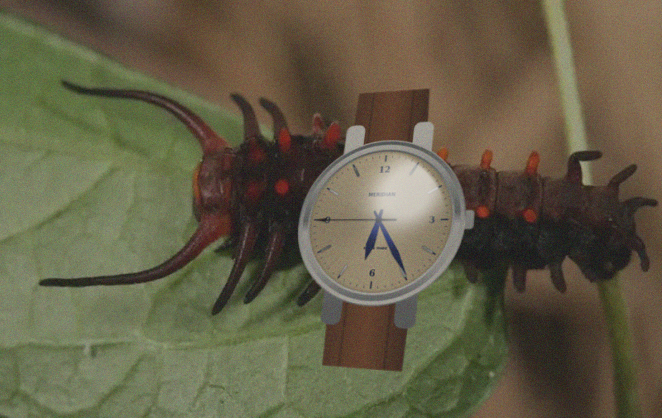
6:24:45
